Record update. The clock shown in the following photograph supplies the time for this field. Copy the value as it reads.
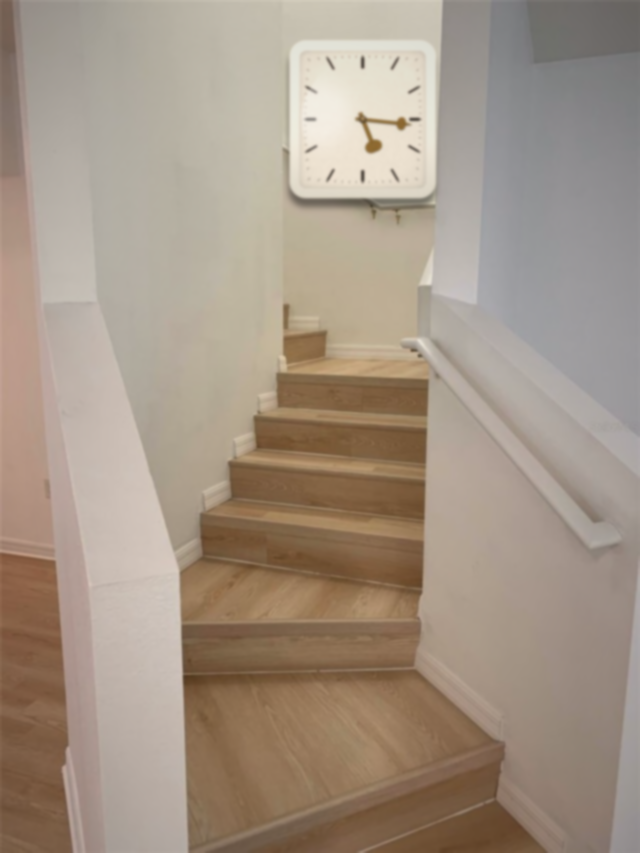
5:16
